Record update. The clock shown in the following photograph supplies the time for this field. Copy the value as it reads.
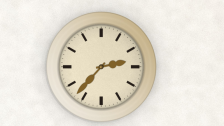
2:37
